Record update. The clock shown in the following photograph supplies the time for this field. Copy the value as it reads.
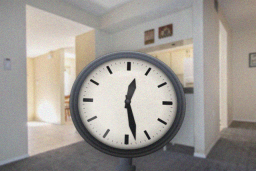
12:28
